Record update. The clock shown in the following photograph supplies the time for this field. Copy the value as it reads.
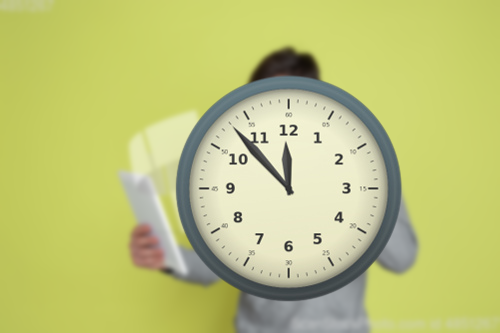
11:53
